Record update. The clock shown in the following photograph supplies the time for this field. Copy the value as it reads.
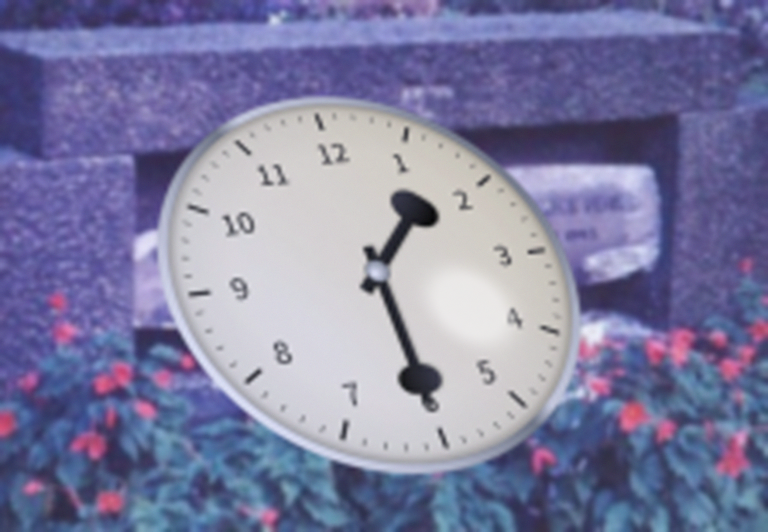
1:30
